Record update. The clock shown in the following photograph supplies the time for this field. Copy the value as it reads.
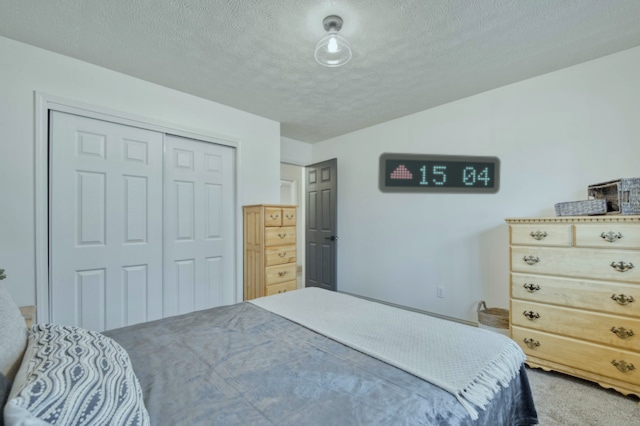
15:04
